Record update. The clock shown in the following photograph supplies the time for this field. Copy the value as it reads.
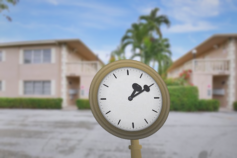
1:10
